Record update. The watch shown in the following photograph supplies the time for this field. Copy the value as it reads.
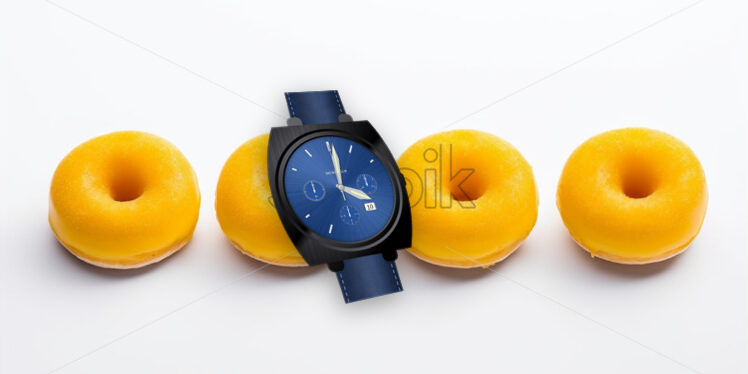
4:01
